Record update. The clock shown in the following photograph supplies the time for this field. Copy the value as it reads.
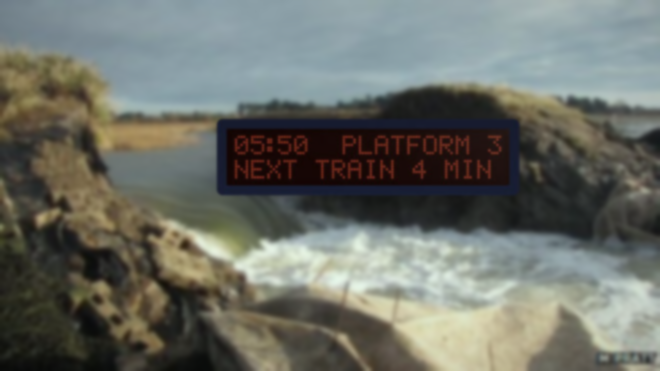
5:50
